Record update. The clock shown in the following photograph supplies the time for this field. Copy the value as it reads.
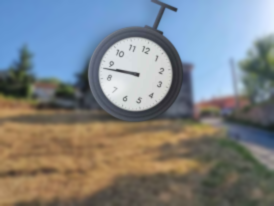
8:43
